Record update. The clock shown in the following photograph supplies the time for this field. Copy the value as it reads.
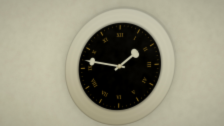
1:47
